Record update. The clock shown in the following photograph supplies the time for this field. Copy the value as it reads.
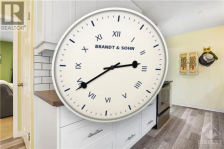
2:39
